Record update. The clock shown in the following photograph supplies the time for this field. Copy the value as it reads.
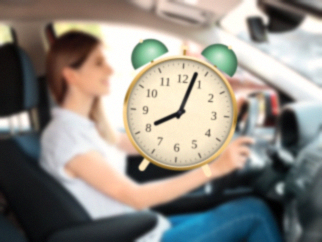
8:03
